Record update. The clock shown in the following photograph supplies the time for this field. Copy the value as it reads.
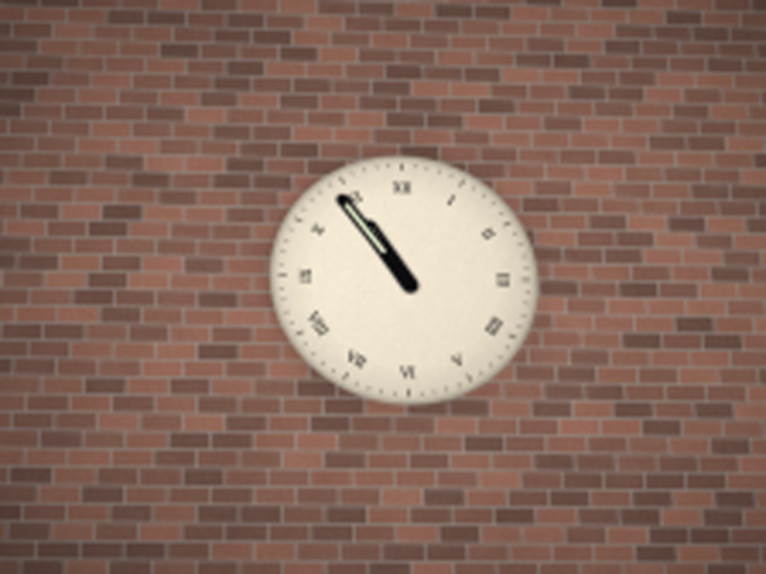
10:54
